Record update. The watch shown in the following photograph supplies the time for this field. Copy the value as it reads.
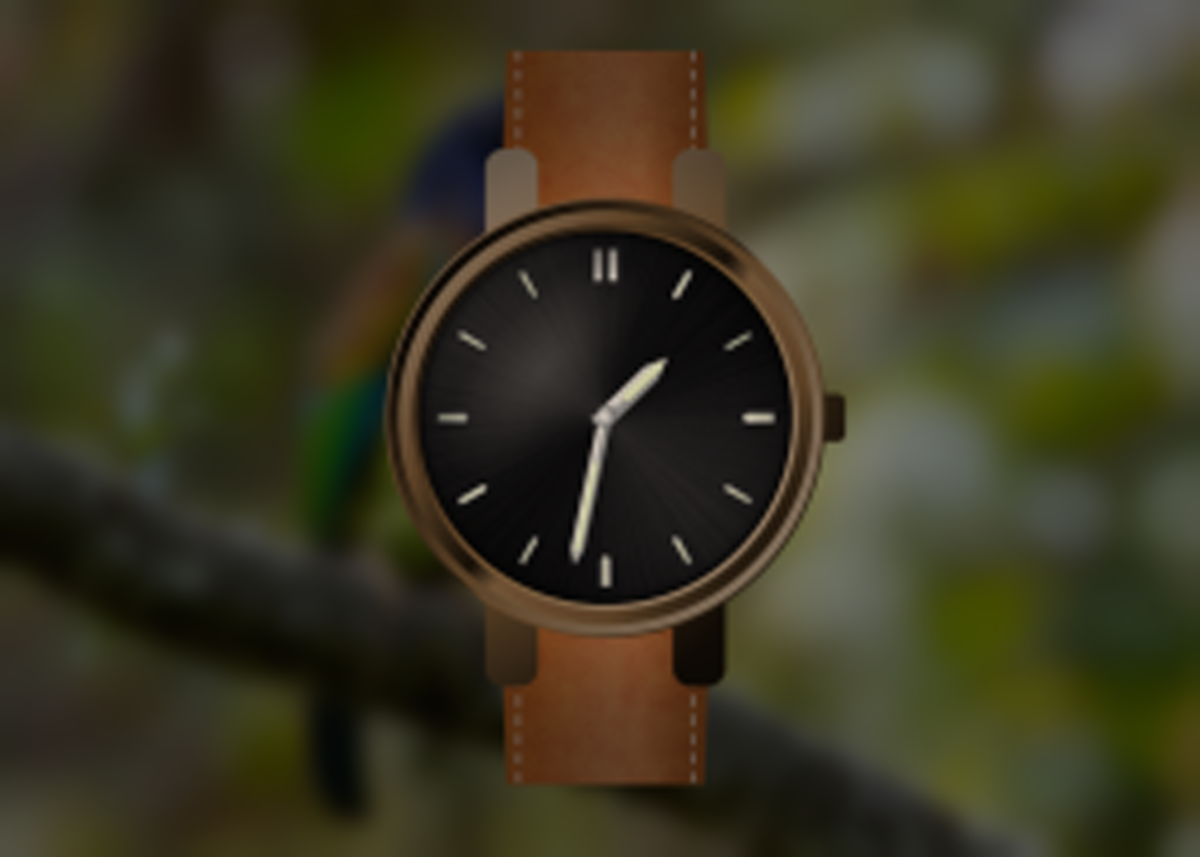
1:32
